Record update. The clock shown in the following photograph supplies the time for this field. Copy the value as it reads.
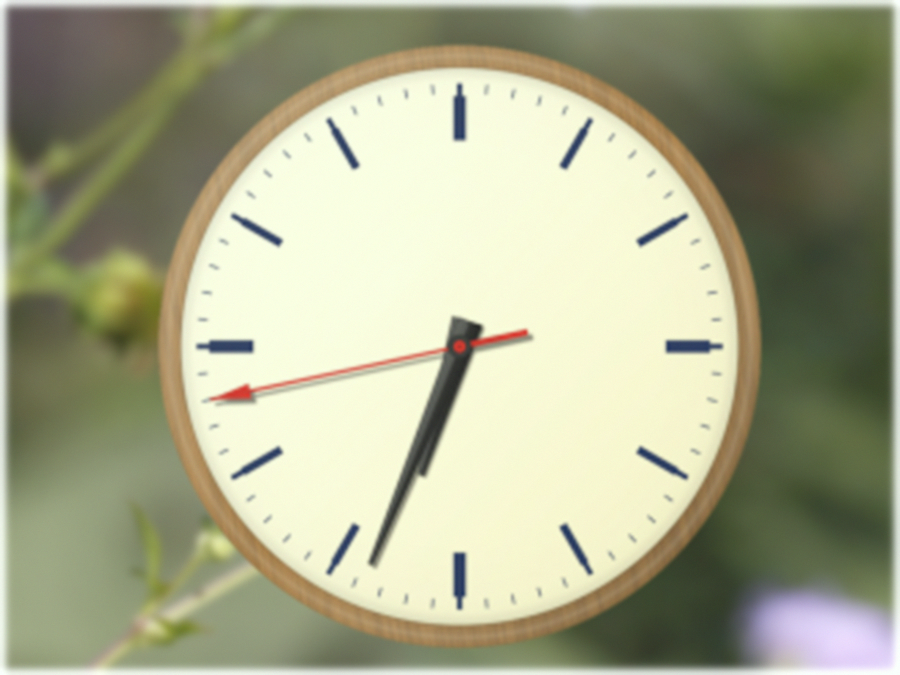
6:33:43
